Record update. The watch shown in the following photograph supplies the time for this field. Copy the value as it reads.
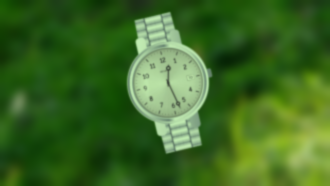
12:28
